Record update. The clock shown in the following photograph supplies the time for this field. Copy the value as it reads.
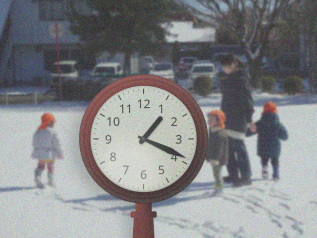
1:19
